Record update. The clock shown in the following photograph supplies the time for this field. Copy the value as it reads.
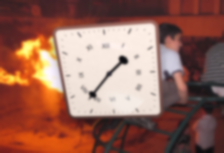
1:37
